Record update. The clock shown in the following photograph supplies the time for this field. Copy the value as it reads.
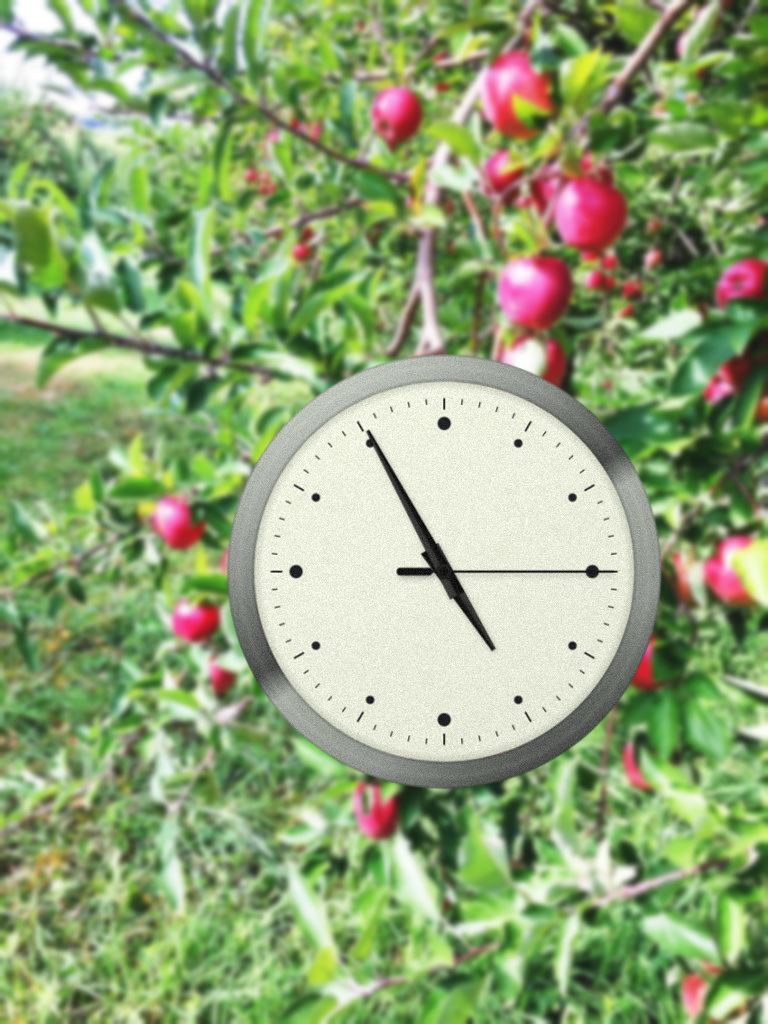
4:55:15
